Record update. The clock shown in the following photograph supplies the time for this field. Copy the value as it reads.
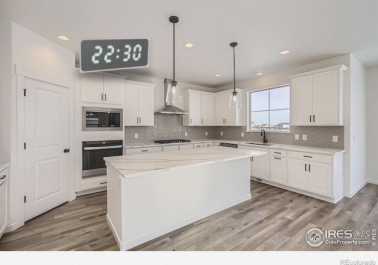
22:30
